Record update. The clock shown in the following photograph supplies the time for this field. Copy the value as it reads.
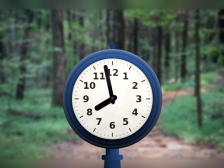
7:58
